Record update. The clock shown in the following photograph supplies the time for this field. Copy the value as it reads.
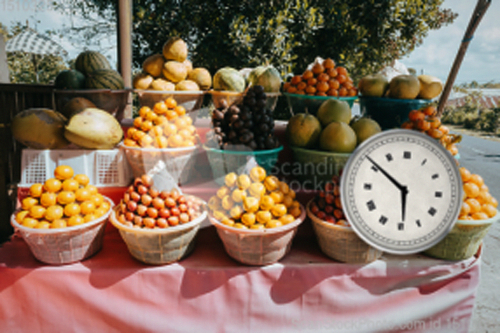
5:51
